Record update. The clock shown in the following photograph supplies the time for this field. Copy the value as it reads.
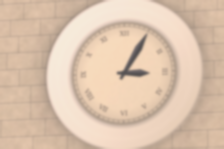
3:05
